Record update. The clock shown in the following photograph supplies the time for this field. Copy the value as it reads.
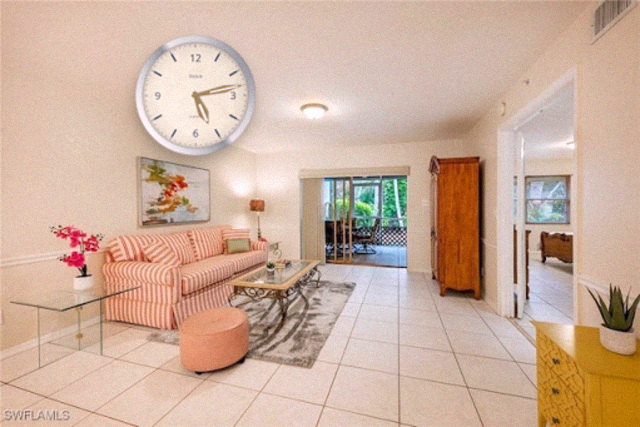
5:13
